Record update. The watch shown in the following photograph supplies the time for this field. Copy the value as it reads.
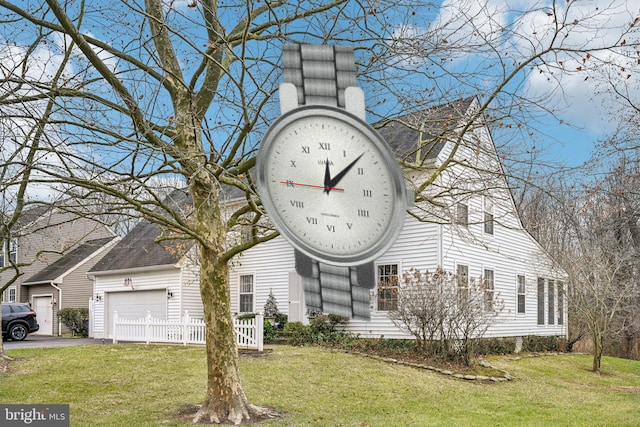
12:07:45
